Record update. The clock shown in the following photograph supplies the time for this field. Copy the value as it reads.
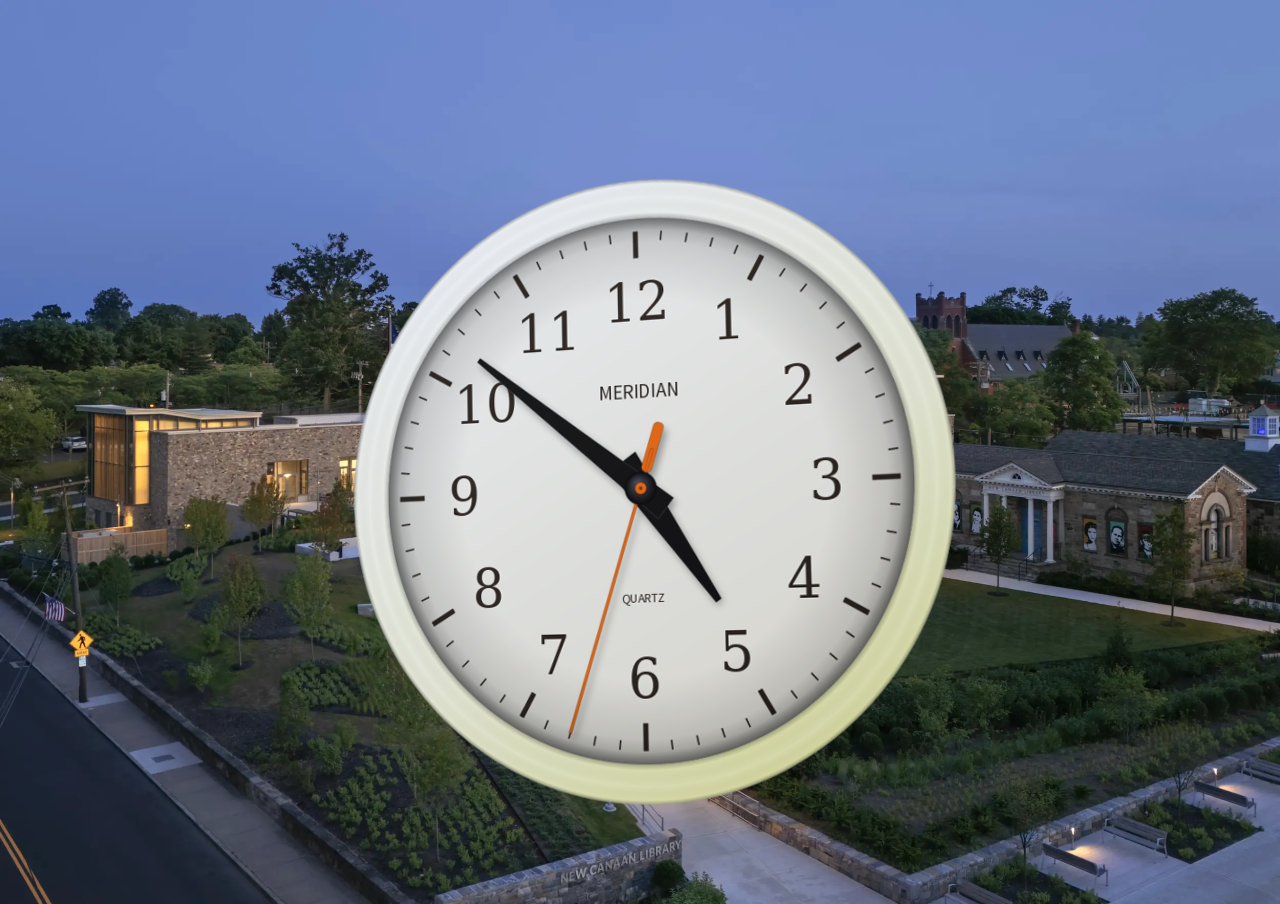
4:51:33
